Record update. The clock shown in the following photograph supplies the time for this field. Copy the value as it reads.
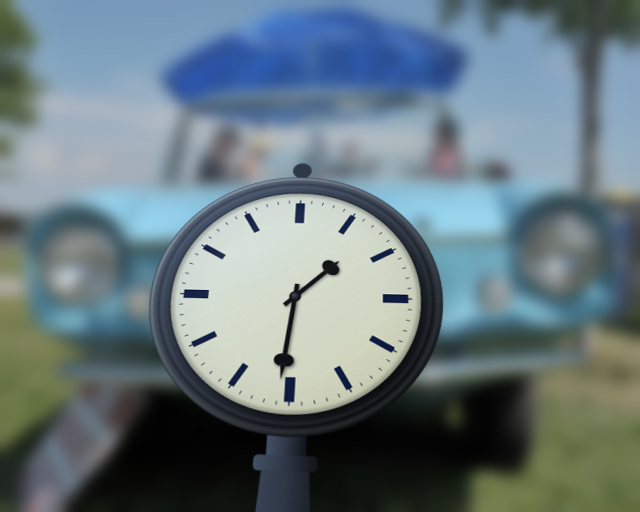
1:31
